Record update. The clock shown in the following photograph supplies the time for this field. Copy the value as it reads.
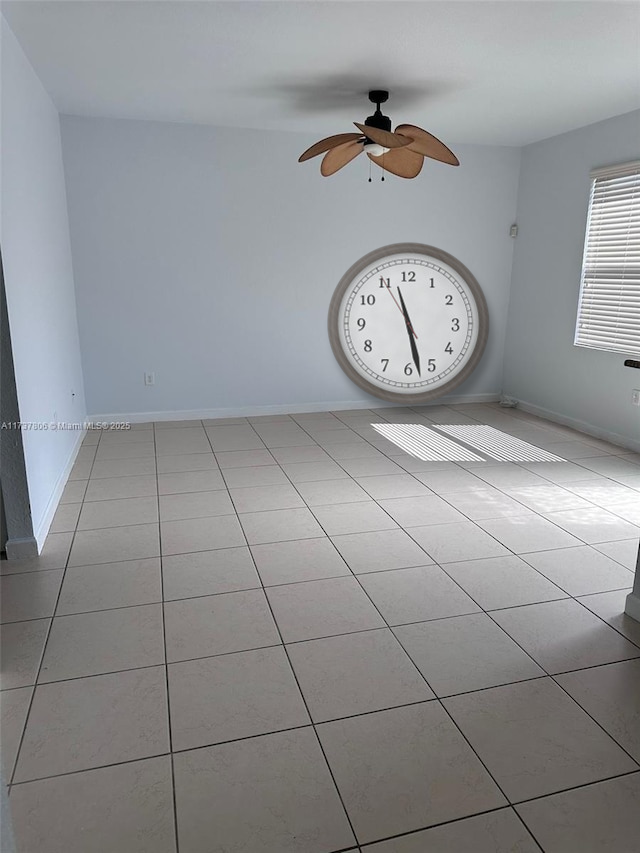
11:27:55
